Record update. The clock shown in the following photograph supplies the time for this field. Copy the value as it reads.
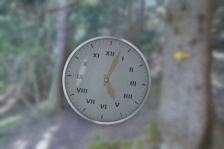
5:03
